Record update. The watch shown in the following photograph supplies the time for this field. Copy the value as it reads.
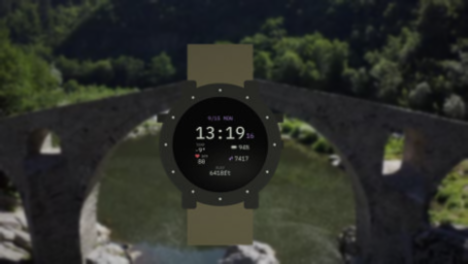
13:19
